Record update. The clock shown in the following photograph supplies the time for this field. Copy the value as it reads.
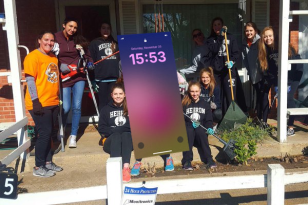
15:53
